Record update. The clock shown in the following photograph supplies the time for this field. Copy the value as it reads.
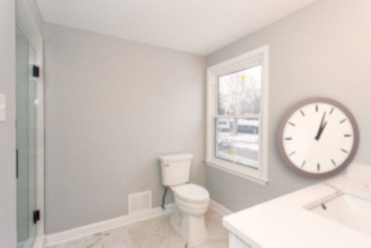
1:03
